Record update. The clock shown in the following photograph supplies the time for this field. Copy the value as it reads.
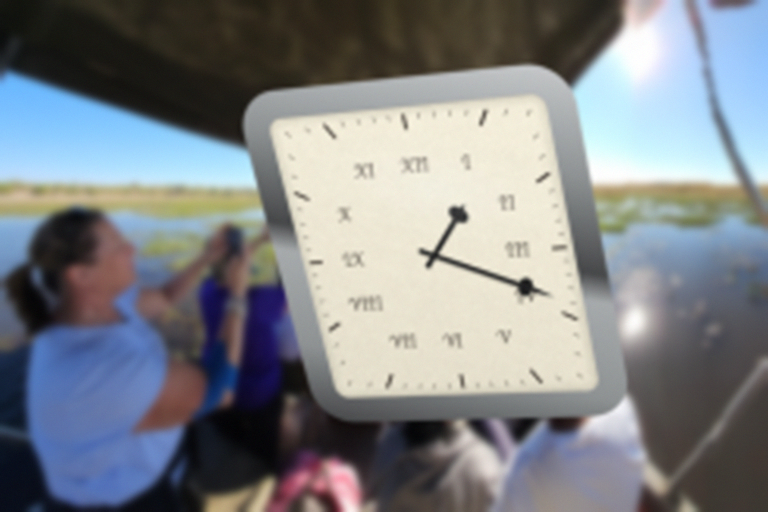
1:19
